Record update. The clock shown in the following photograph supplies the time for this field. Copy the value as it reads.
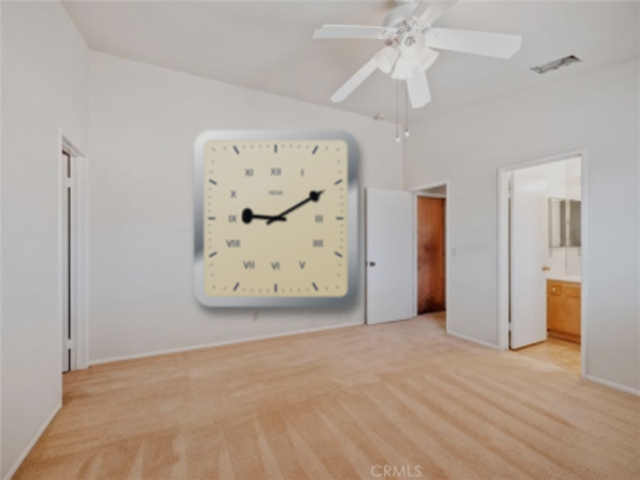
9:10
